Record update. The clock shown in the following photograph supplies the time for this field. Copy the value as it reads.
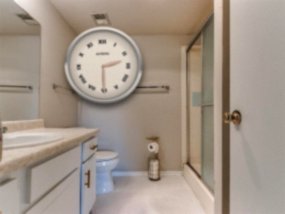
2:30
